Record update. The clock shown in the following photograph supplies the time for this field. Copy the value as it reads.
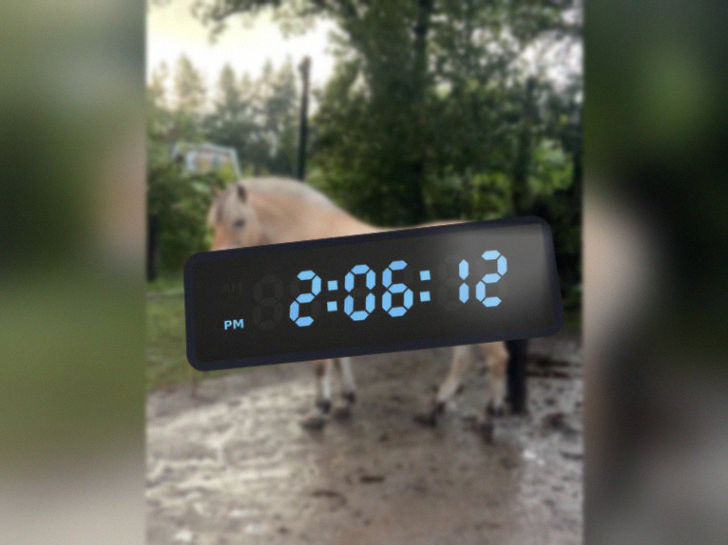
2:06:12
